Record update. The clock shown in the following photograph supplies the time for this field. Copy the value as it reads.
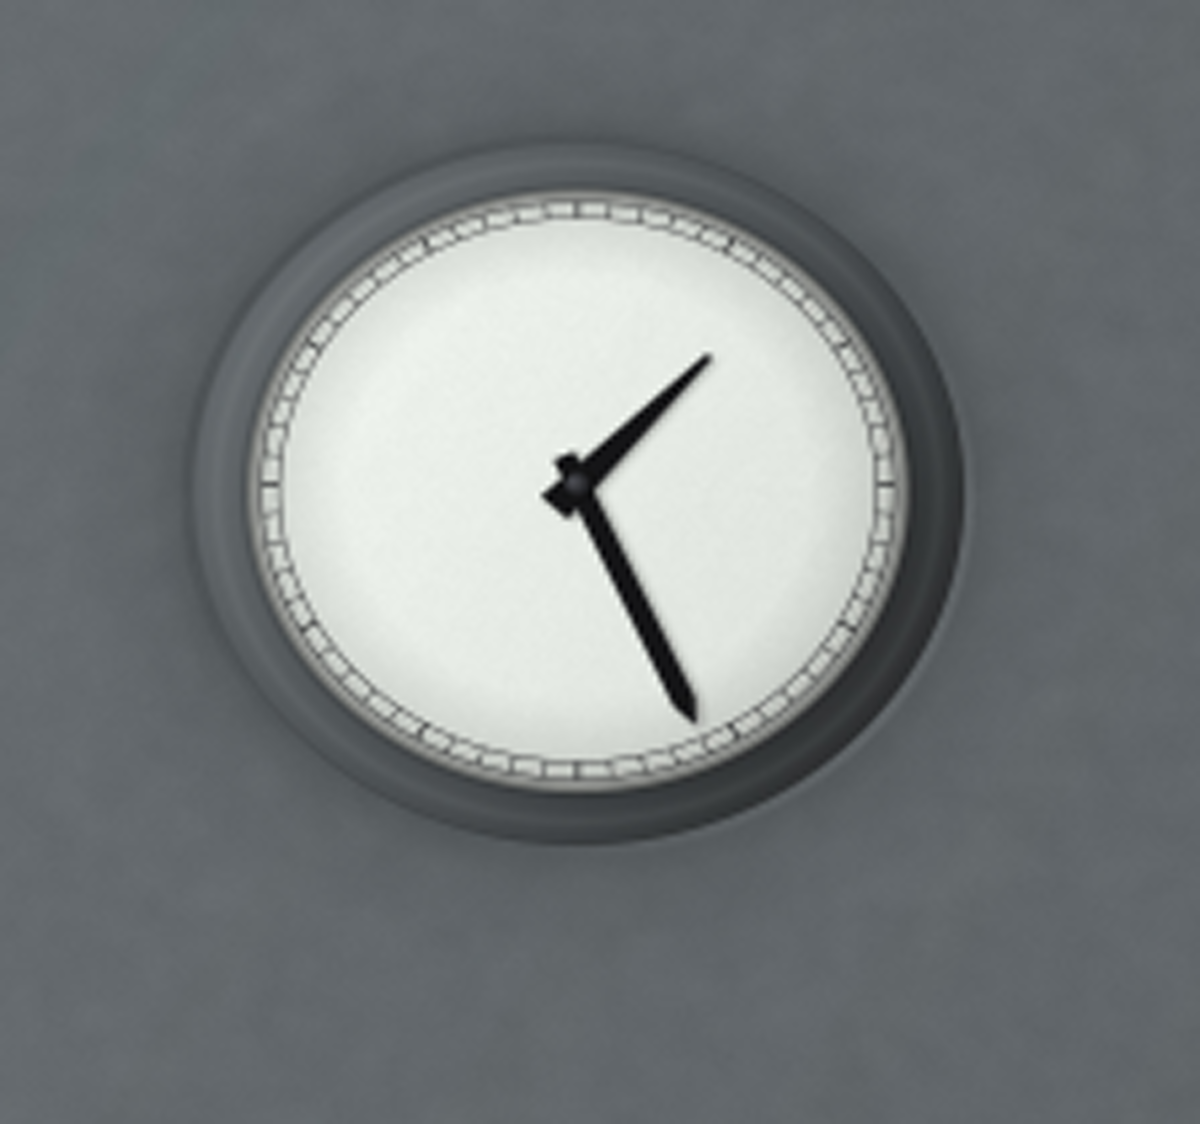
1:26
